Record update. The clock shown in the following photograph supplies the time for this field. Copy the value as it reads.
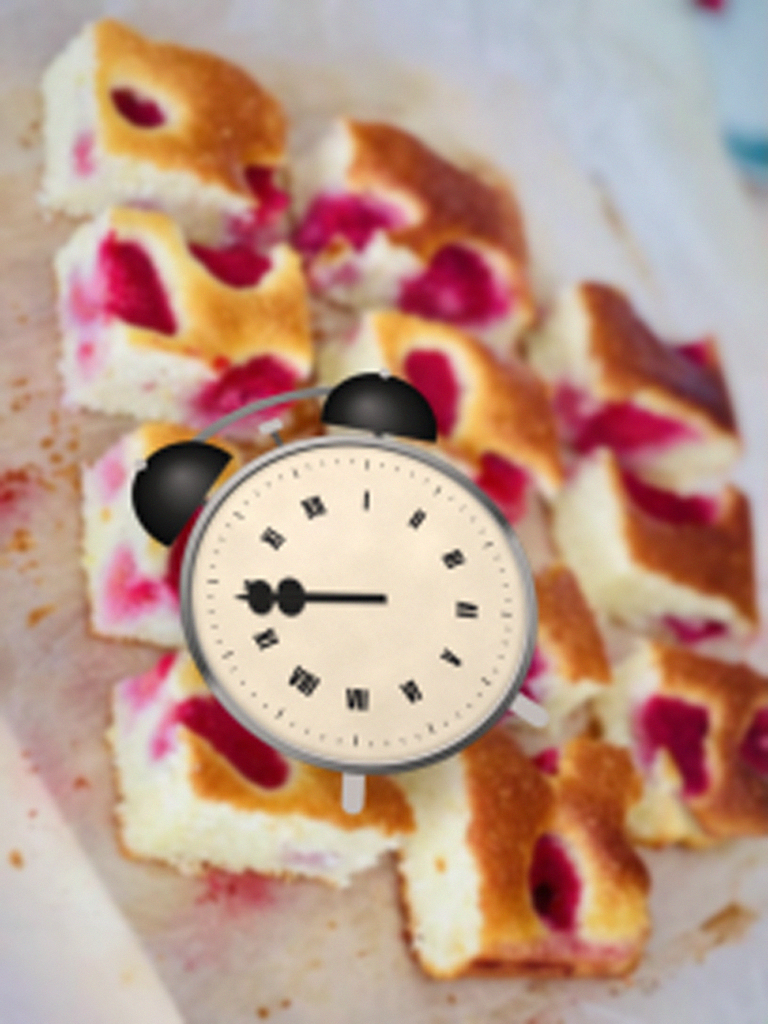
9:49
